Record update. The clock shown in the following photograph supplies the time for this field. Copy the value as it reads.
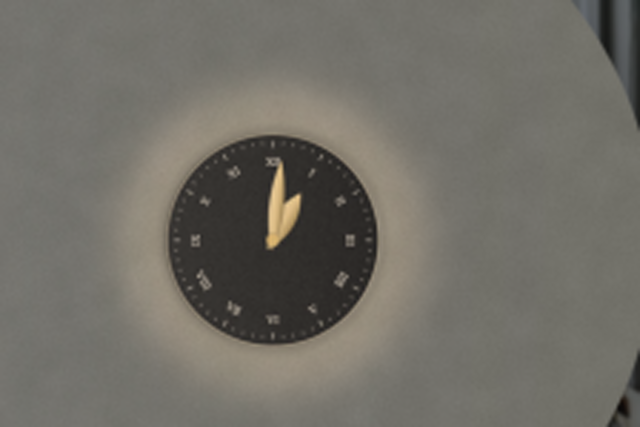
1:01
